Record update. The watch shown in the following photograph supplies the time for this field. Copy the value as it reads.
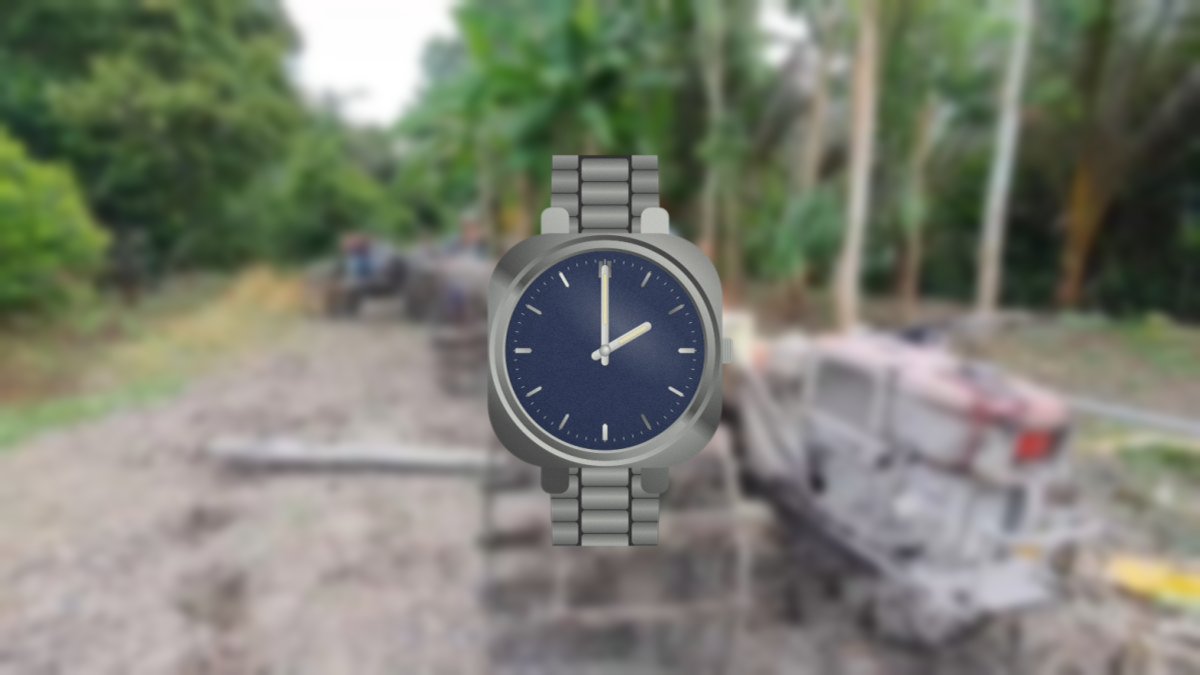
2:00
